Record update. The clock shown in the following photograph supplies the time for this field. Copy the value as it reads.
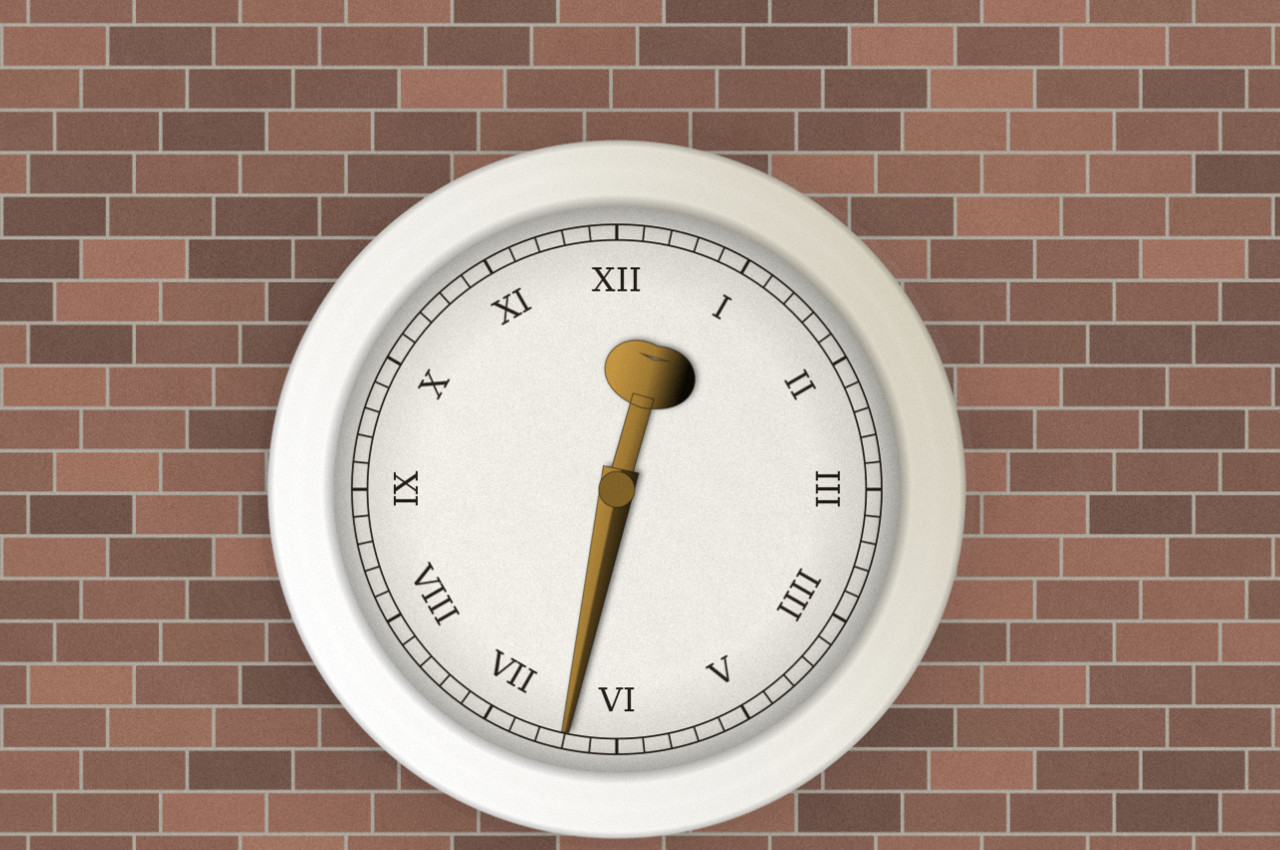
12:32
